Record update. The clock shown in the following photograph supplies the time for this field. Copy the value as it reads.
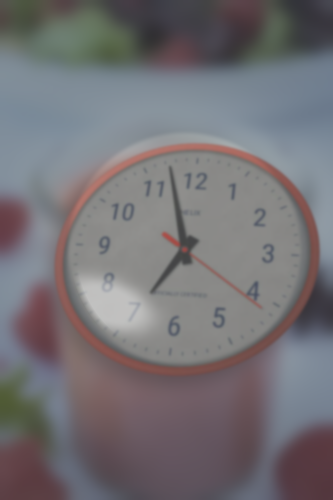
6:57:21
